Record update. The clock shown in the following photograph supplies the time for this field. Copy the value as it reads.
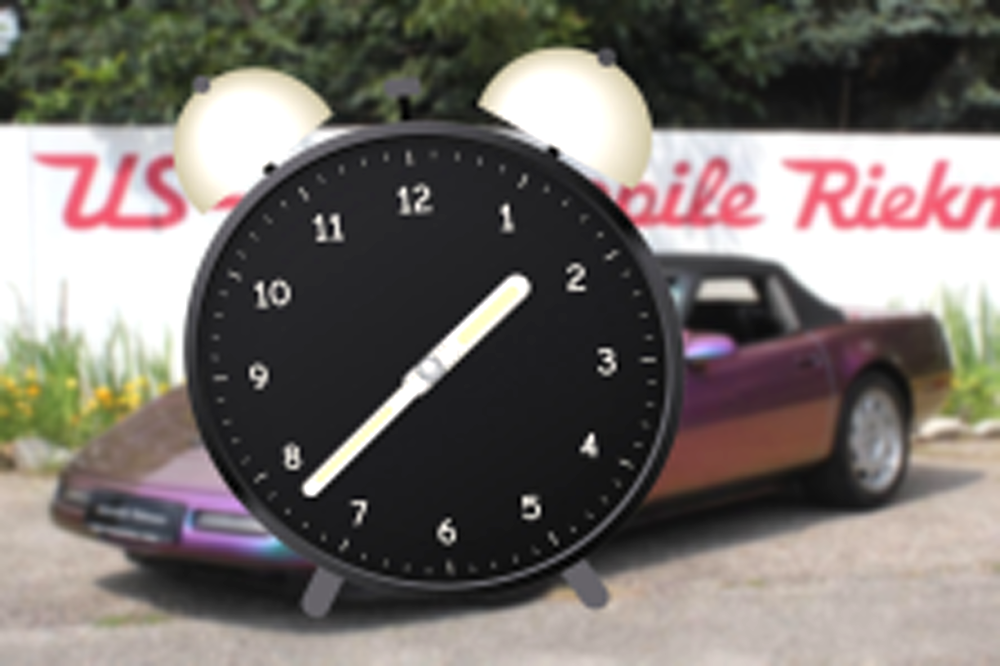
1:38
